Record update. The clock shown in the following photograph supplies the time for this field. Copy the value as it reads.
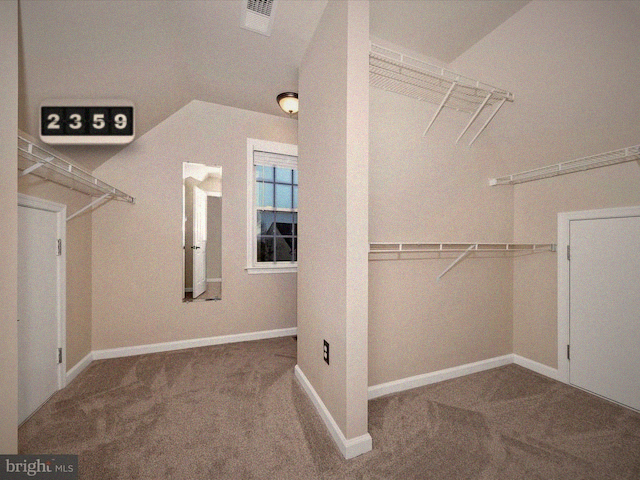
23:59
